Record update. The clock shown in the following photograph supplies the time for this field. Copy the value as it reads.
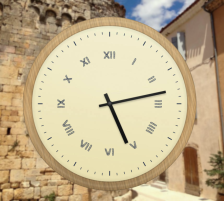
5:13
